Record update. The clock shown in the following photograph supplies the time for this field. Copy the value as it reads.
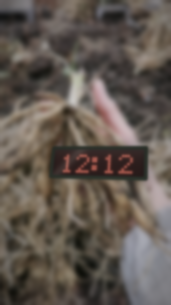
12:12
